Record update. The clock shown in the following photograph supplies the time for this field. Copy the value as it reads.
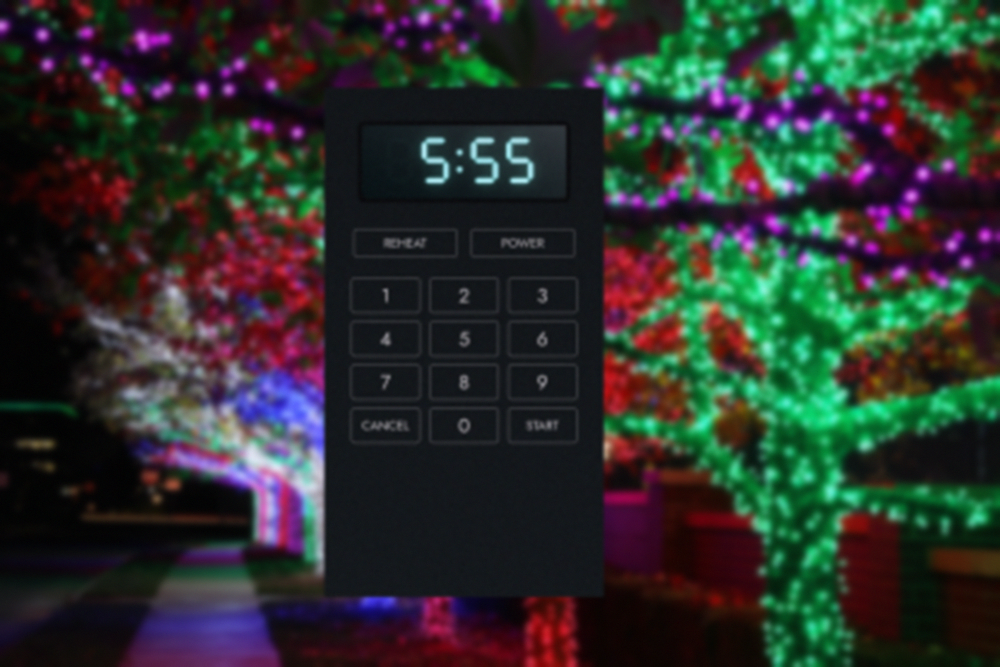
5:55
